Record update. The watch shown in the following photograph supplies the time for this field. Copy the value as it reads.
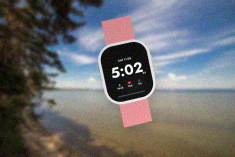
5:02
